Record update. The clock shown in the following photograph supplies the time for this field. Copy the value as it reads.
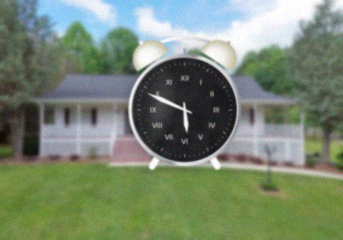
5:49
